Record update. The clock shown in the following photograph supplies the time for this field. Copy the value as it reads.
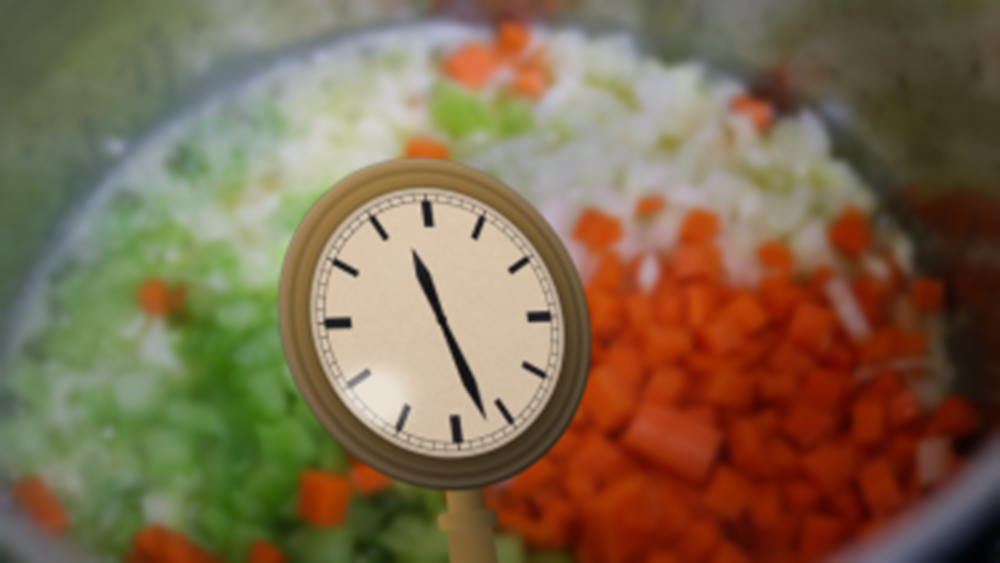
11:27
